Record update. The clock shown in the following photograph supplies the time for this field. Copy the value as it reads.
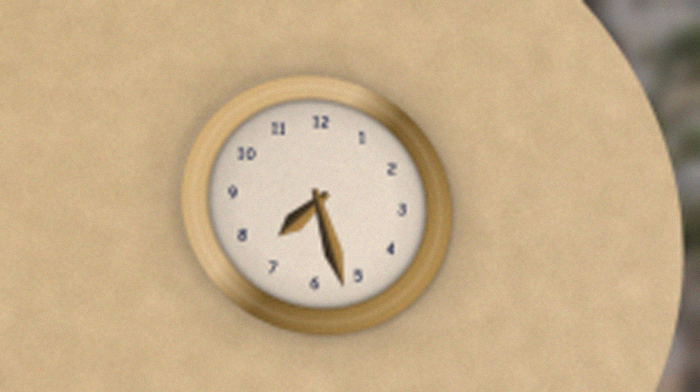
7:27
